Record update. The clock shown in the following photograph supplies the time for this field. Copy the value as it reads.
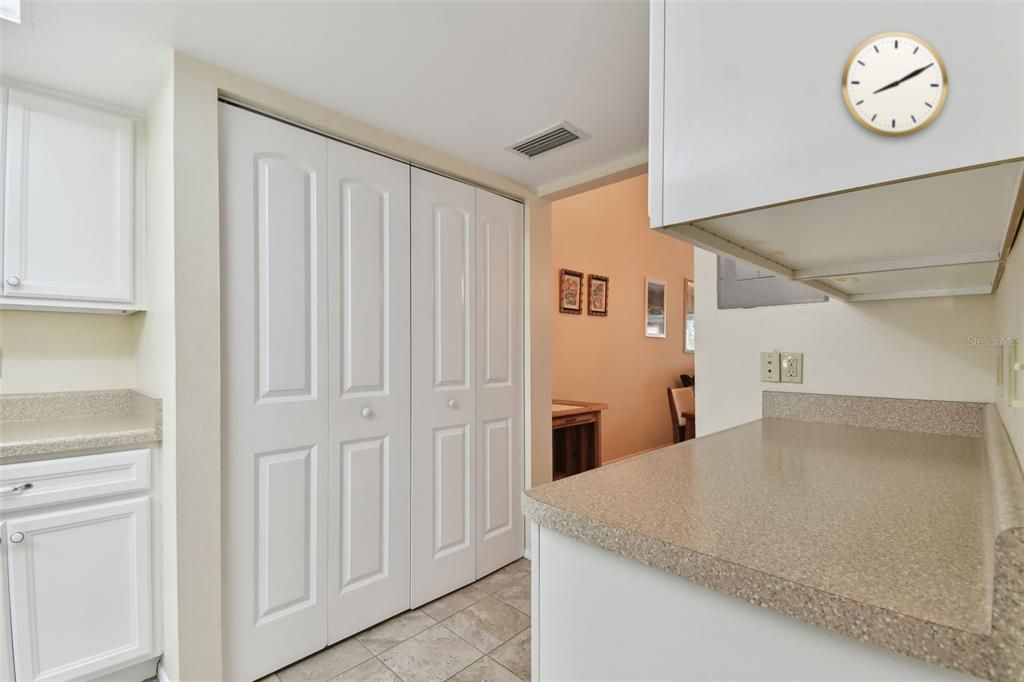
8:10
